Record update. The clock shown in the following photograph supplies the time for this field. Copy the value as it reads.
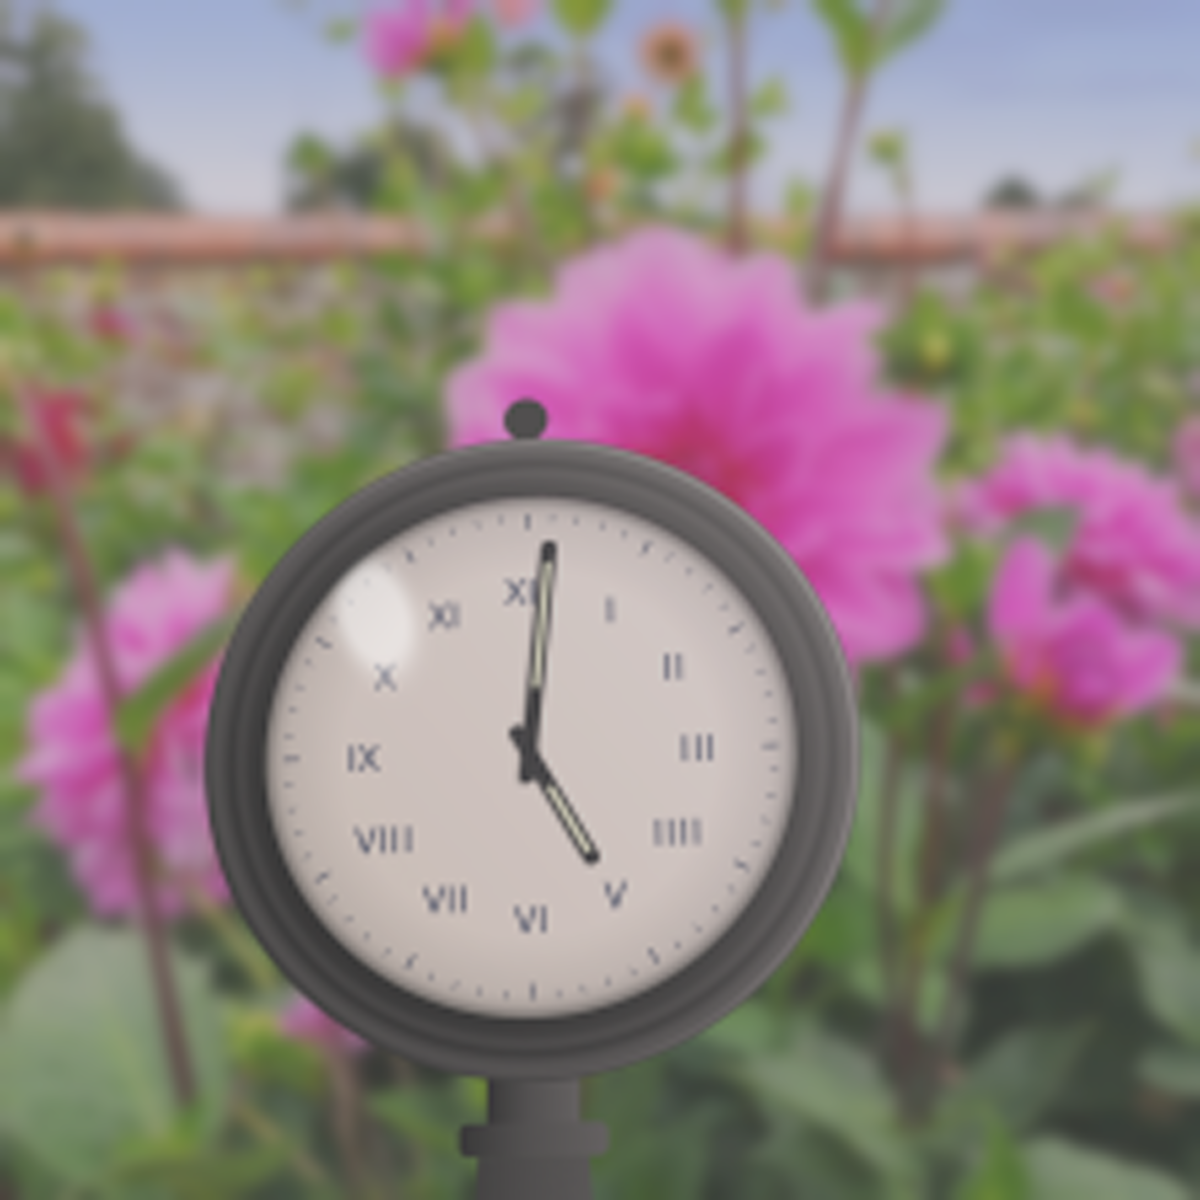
5:01
